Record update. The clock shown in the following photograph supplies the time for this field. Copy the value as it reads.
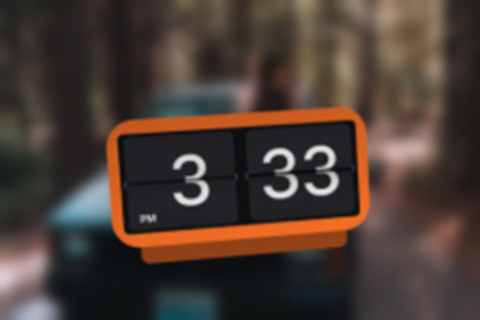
3:33
